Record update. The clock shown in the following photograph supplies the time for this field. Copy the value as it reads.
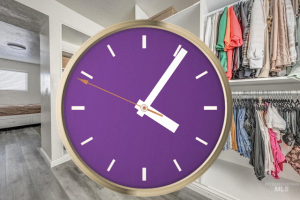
4:05:49
